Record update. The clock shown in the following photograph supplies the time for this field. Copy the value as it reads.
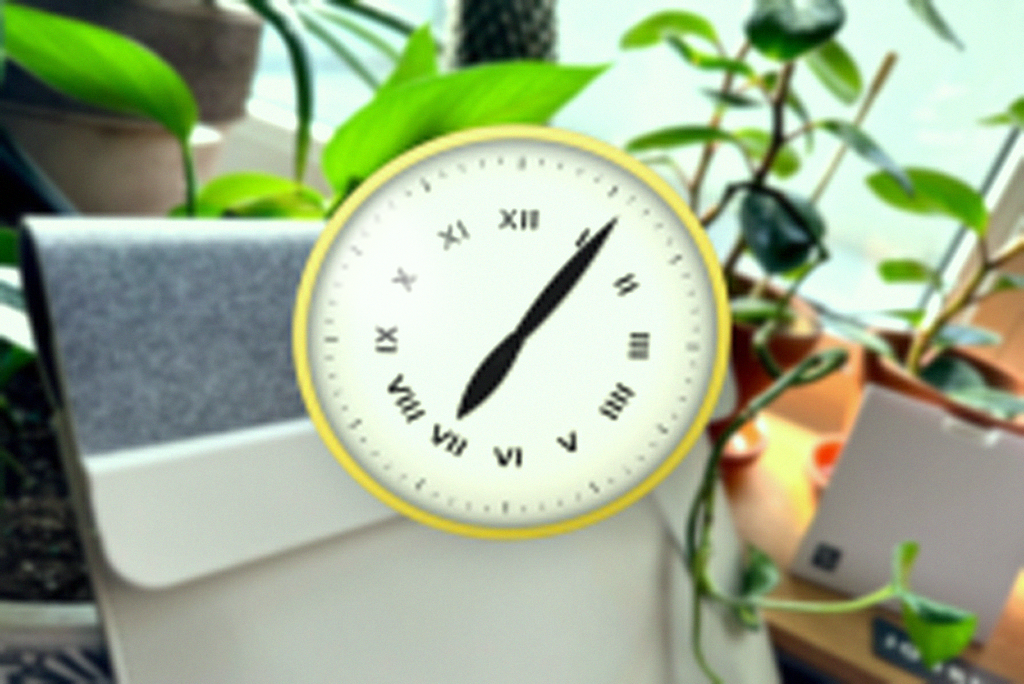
7:06
